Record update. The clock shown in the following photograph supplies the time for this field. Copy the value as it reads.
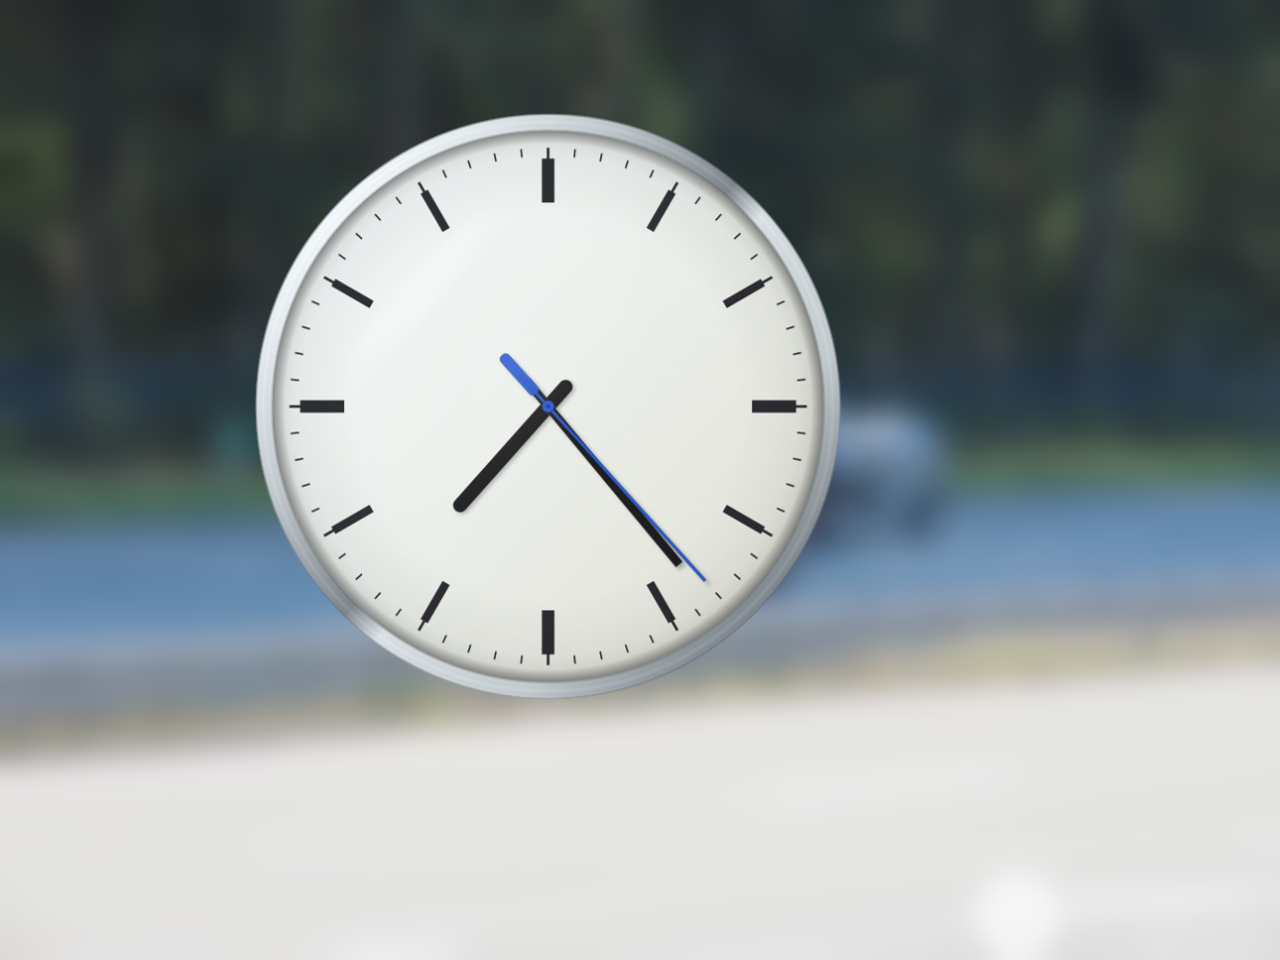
7:23:23
